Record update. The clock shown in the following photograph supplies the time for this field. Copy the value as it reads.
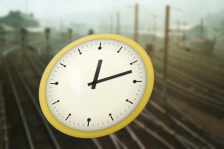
12:12
